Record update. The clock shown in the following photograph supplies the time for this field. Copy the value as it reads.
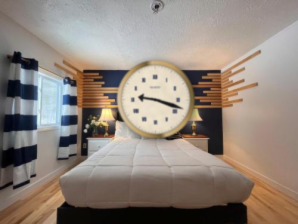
9:18
